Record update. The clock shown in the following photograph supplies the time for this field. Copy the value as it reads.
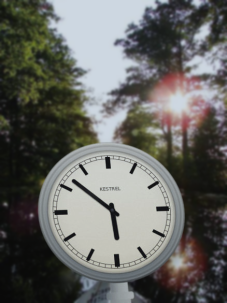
5:52
